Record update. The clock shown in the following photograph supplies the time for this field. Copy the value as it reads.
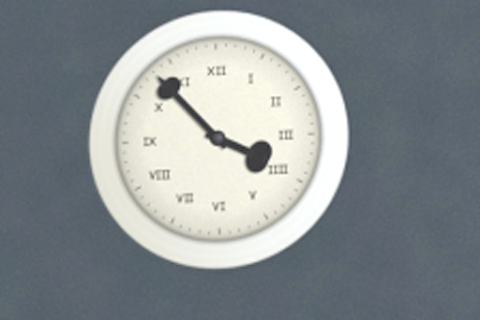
3:53
